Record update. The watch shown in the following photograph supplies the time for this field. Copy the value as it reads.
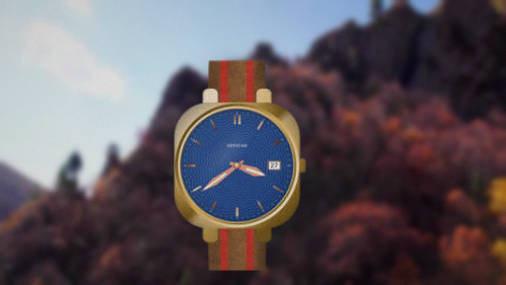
3:39
